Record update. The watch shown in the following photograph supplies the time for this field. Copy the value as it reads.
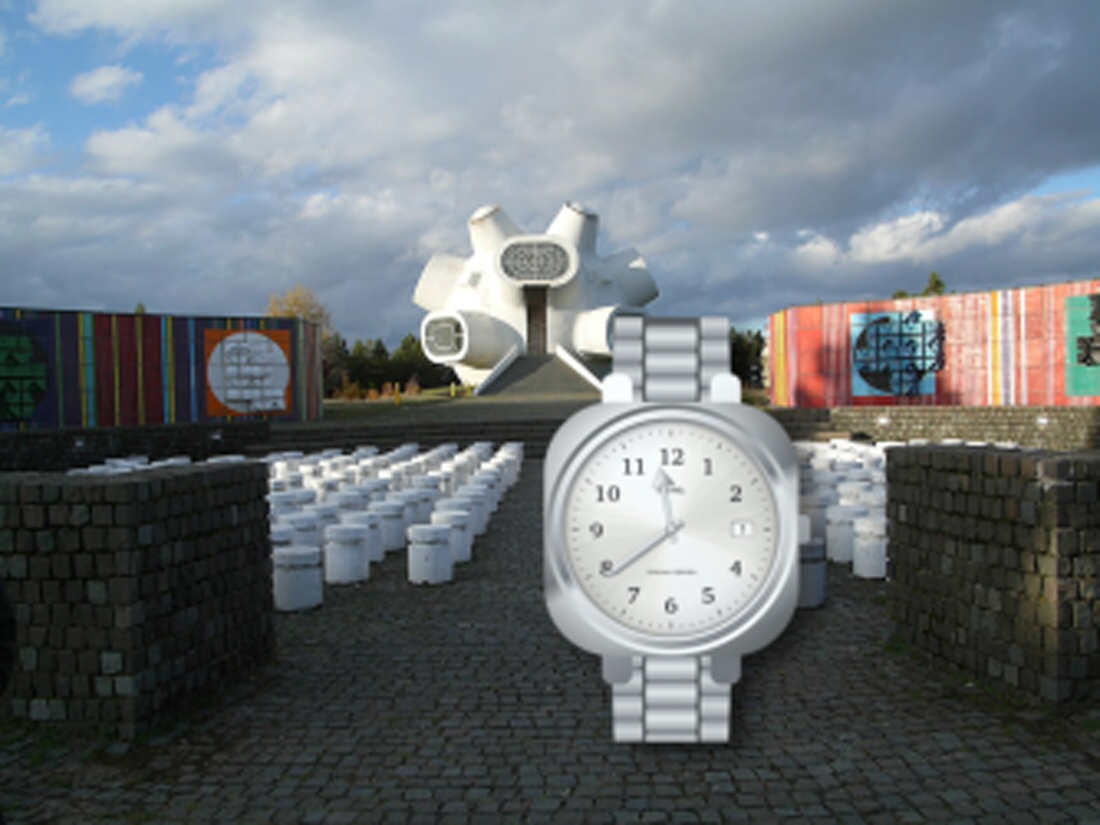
11:39
